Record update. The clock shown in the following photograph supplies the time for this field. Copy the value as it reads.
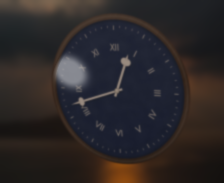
12:42
